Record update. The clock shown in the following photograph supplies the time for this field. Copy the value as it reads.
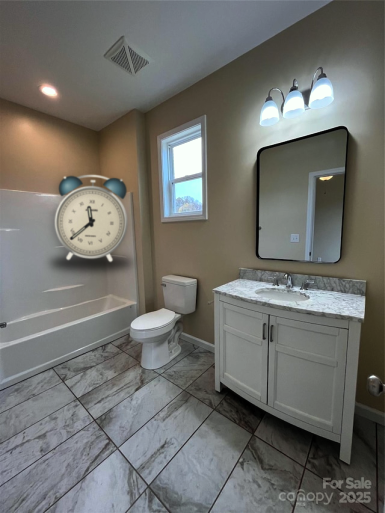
11:38
